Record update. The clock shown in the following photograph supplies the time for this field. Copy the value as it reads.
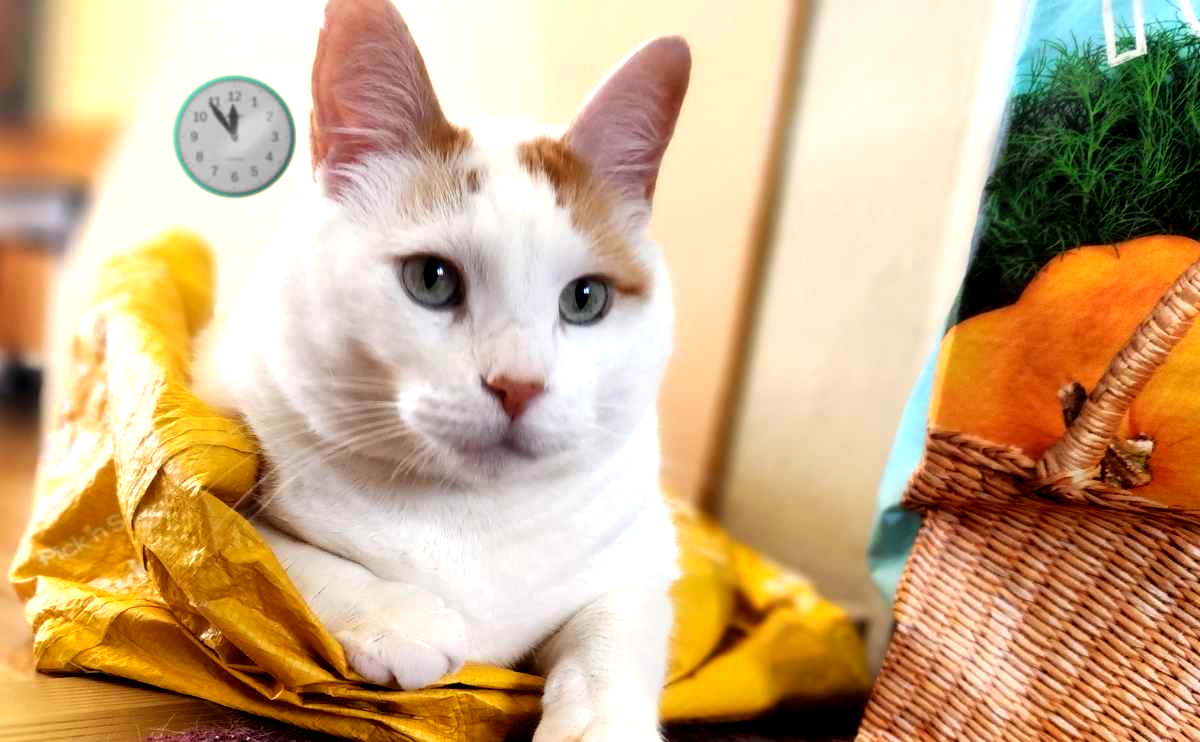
11:54
